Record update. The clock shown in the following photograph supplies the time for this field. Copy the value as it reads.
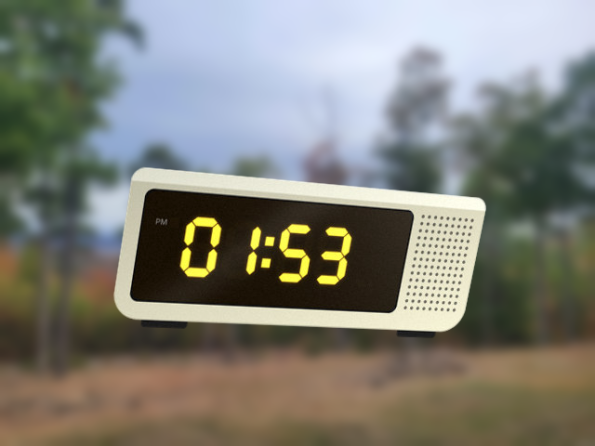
1:53
